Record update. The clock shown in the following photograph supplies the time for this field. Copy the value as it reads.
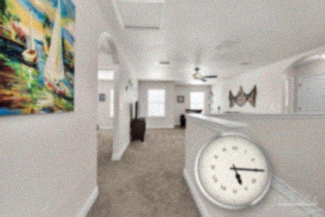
5:15
